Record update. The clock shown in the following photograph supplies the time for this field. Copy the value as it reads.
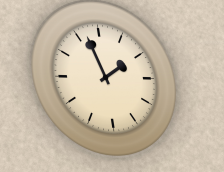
1:57
